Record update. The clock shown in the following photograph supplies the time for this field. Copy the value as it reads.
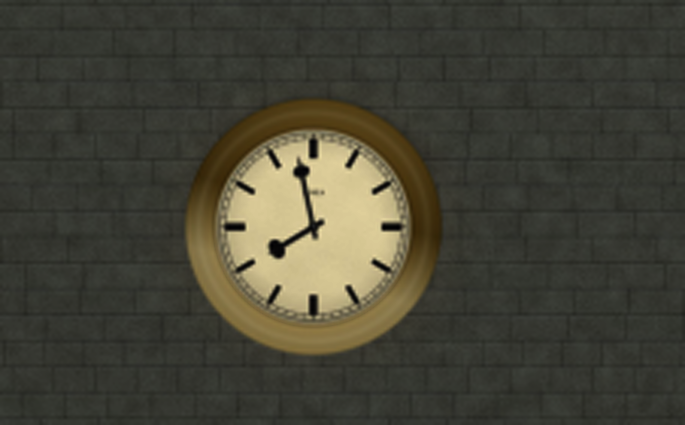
7:58
